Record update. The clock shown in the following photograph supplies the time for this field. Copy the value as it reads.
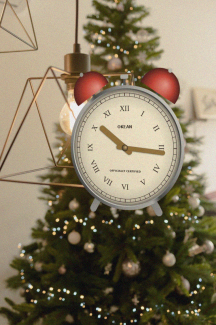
10:16
